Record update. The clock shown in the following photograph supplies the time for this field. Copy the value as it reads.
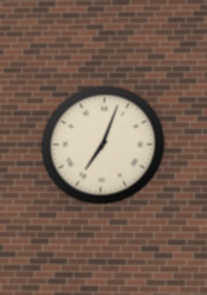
7:03
